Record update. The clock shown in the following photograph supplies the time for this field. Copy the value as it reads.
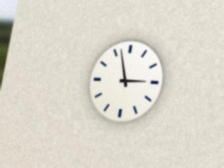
2:57
